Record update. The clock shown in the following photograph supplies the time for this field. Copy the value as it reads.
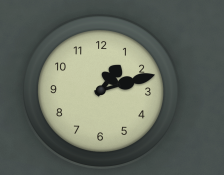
1:12
